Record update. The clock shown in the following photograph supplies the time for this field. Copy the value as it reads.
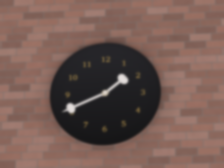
1:41
